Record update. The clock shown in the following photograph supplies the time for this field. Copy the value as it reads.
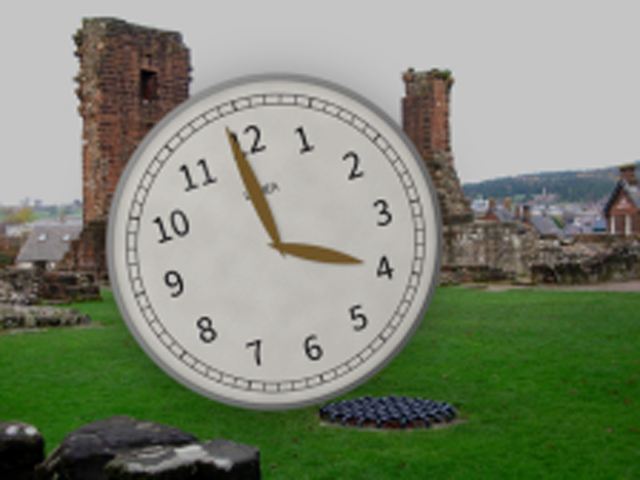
3:59
